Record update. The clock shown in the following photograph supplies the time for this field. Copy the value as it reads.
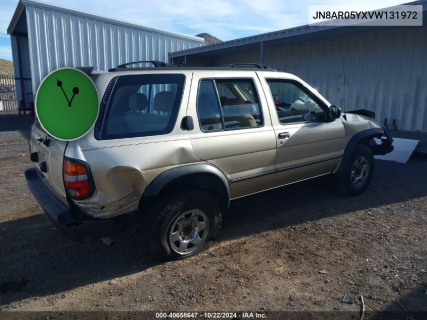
12:55
